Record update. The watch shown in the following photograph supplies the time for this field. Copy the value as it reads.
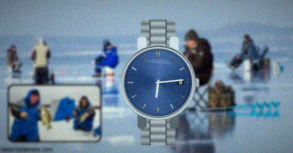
6:14
